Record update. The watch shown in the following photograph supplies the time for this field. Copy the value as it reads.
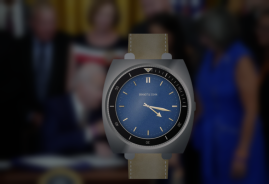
4:17
